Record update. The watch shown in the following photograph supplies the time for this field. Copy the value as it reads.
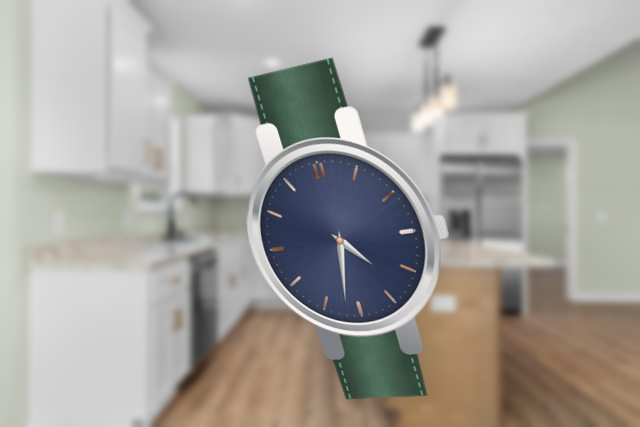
4:32
